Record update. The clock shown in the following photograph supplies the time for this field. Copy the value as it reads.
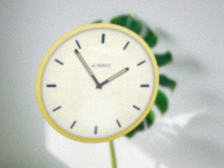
1:54
